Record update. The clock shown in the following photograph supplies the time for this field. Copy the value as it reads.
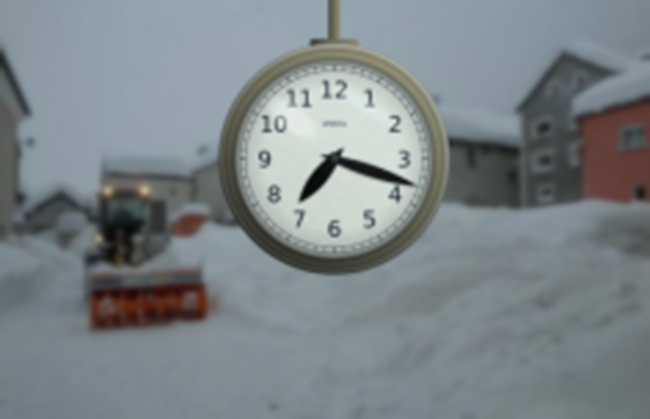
7:18
